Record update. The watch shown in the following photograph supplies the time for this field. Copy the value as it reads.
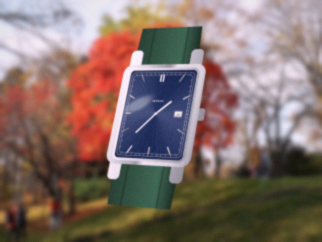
1:37
